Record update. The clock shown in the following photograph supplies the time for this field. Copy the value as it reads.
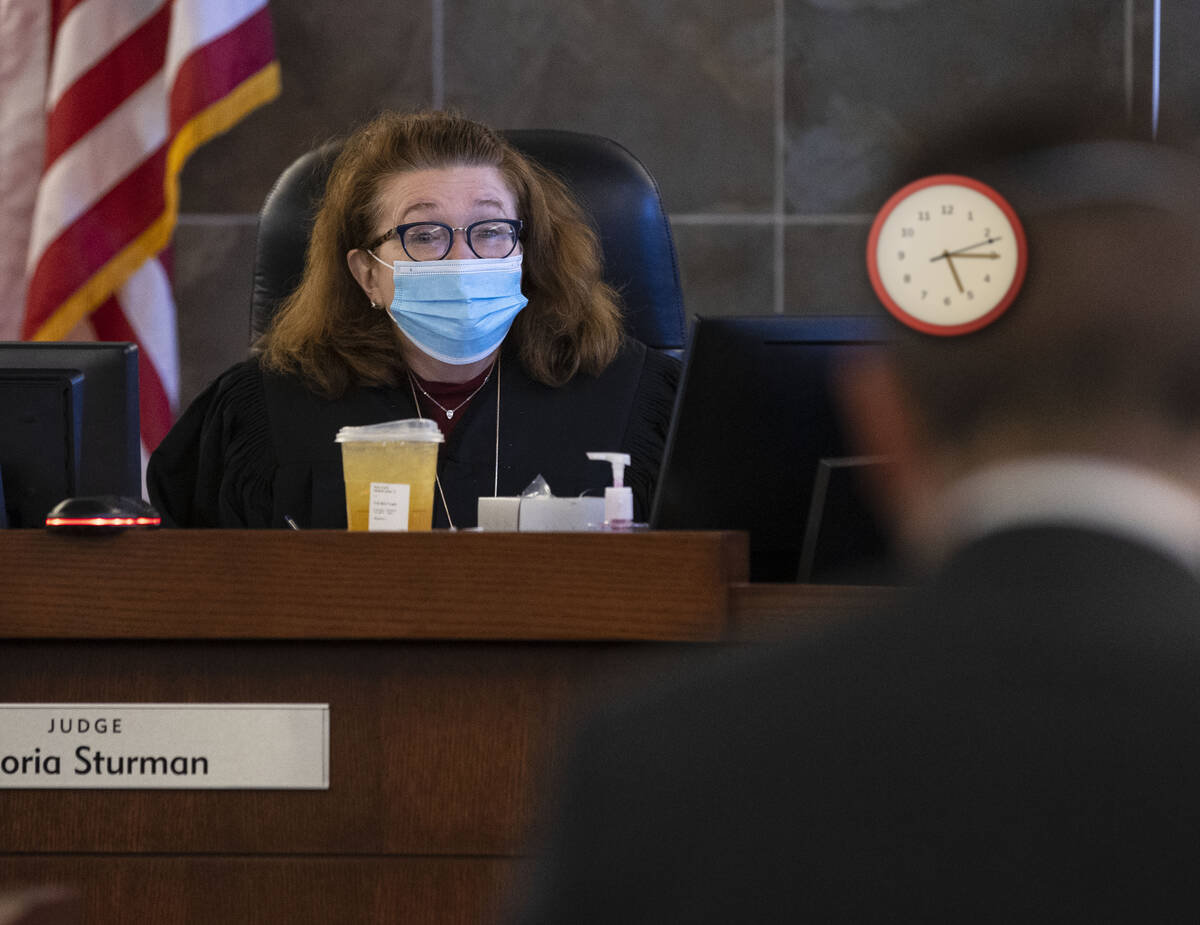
5:15:12
